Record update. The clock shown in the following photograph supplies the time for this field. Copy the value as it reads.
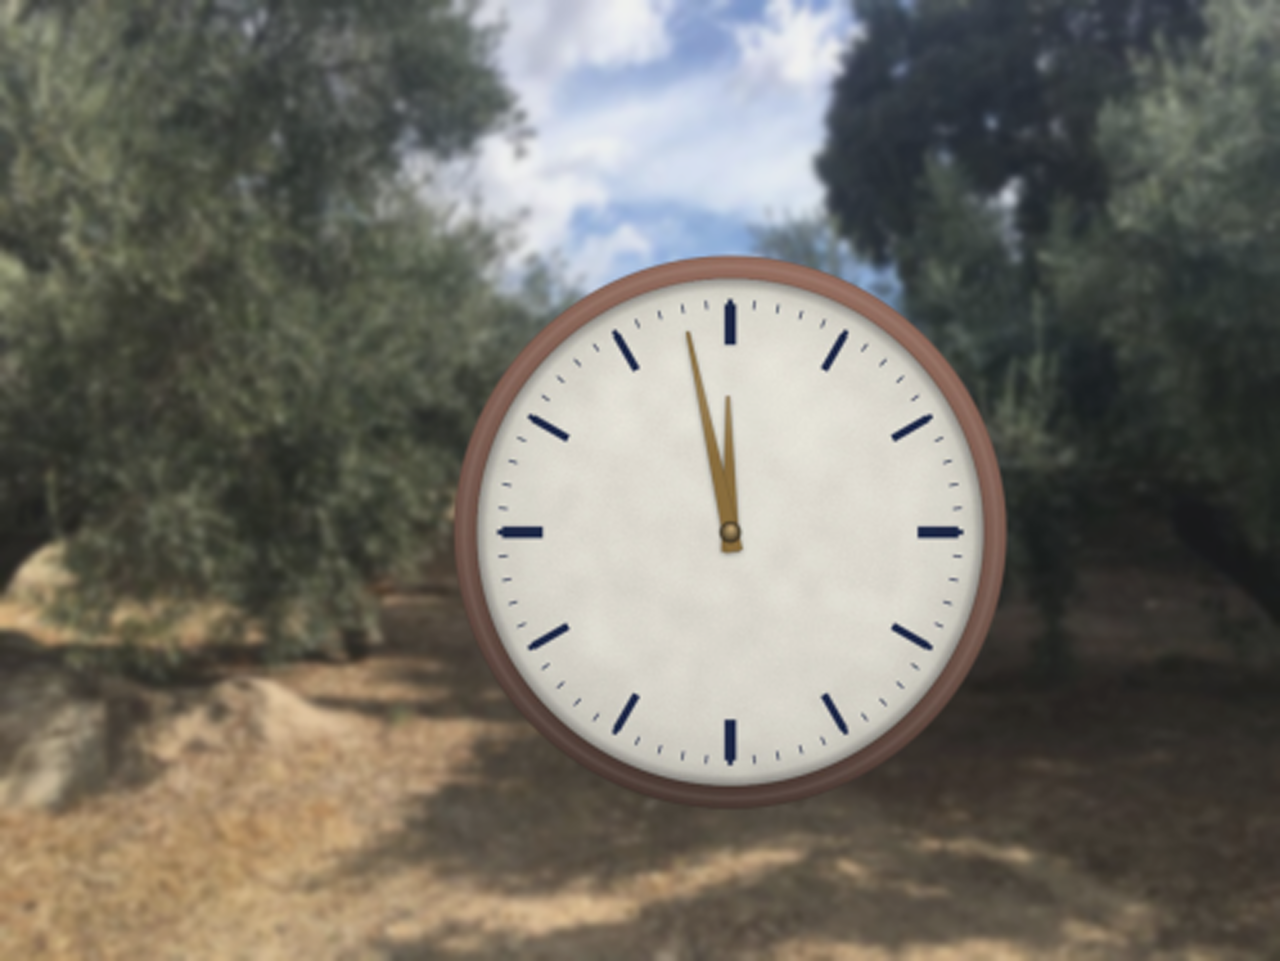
11:58
